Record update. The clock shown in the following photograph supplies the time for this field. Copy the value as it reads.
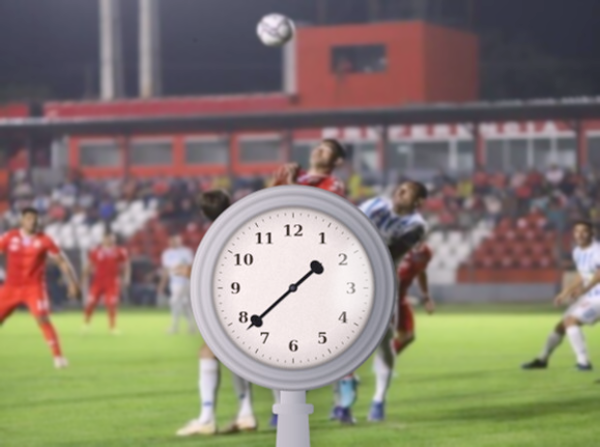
1:38
